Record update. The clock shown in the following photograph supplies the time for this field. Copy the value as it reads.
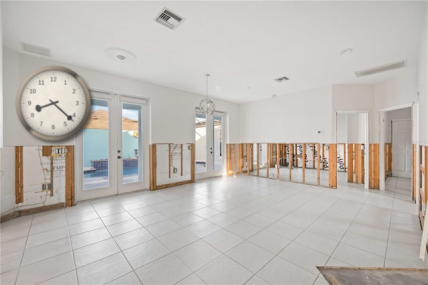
8:22
